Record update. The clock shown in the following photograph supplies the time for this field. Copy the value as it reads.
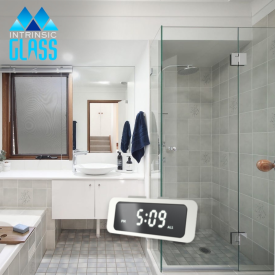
5:09
